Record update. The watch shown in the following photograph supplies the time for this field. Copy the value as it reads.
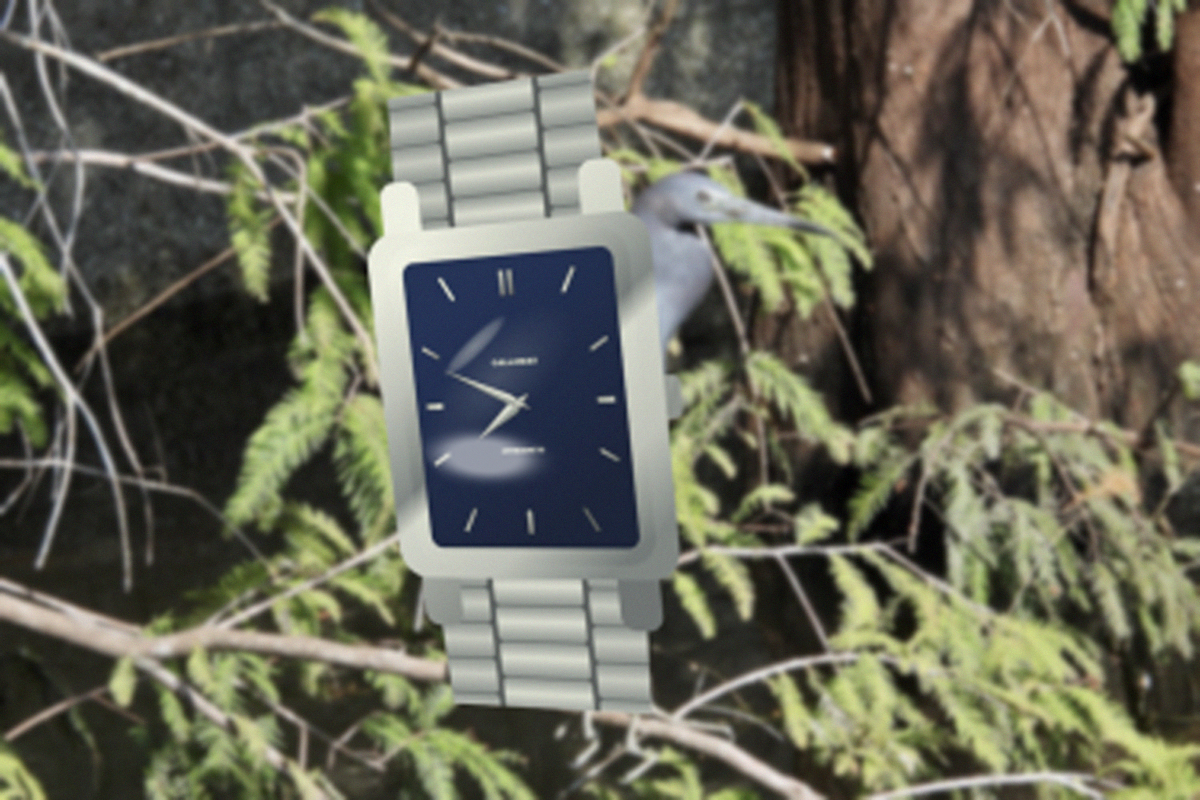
7:49
